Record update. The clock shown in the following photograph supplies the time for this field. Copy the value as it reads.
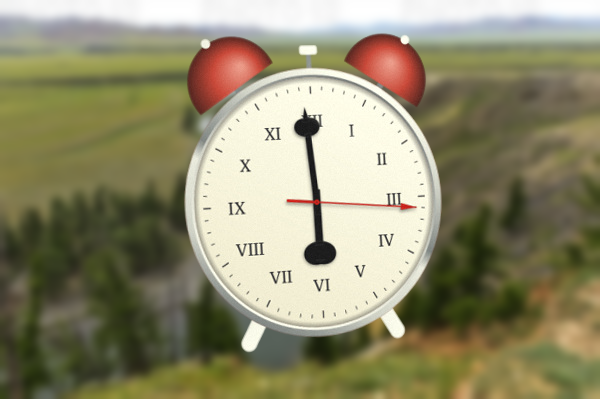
5:59:16
